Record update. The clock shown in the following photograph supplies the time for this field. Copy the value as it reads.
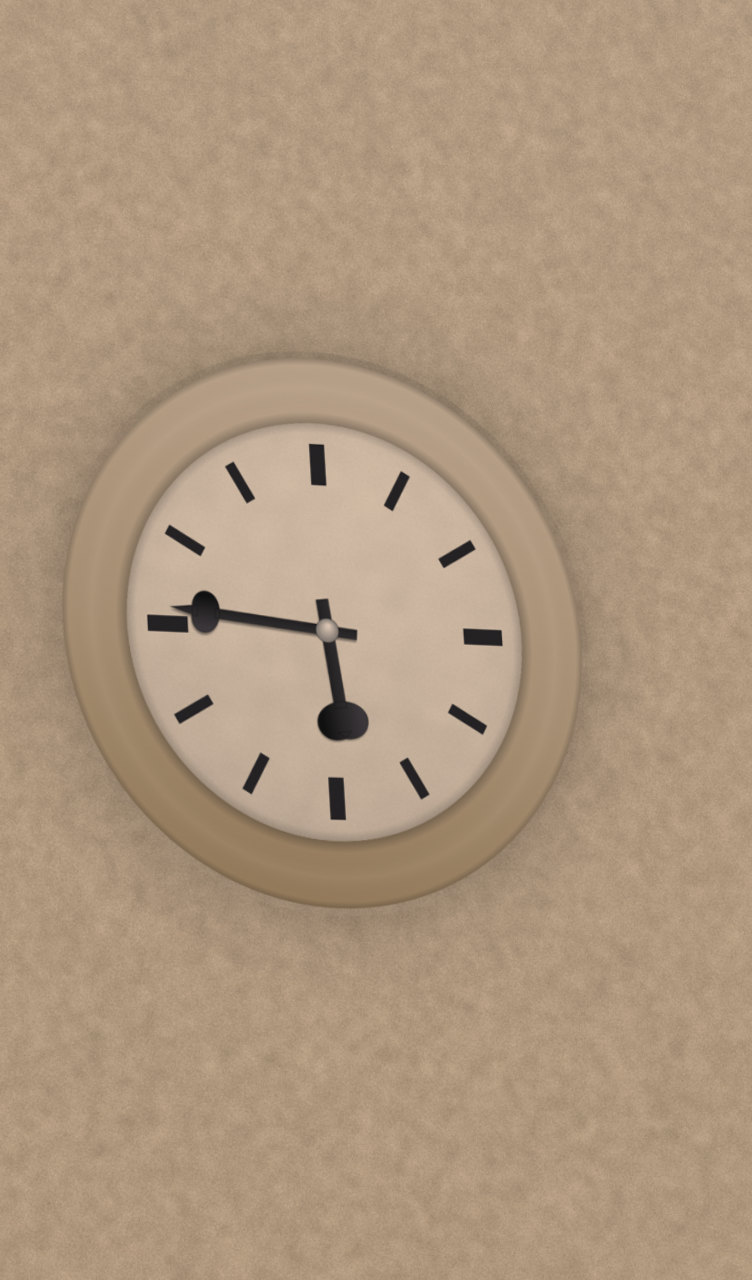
5:46
